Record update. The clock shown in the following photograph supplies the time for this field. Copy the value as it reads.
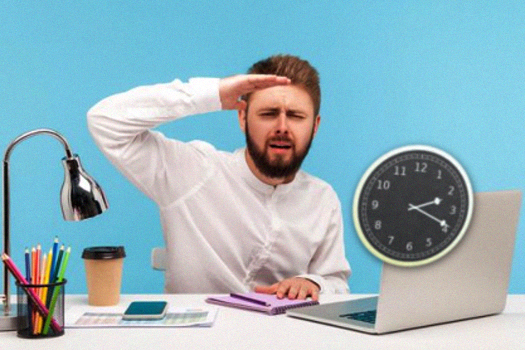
2:19
